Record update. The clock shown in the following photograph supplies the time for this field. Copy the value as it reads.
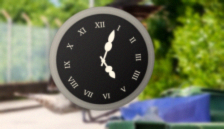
5:04
